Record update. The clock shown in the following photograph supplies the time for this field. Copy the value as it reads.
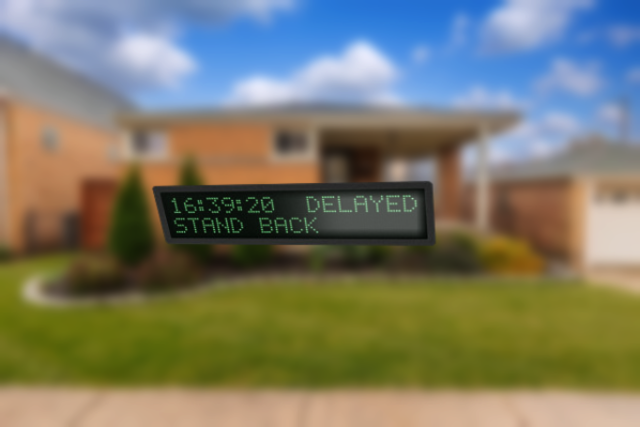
16:39:20
